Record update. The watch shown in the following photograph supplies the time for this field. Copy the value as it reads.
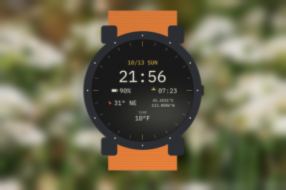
21:56
